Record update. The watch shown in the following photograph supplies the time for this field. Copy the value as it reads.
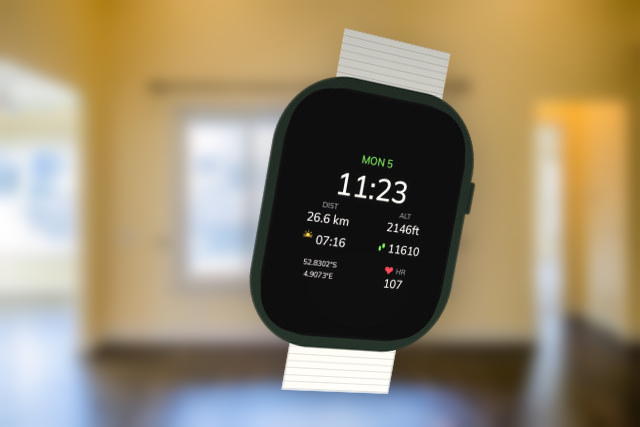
11:23
